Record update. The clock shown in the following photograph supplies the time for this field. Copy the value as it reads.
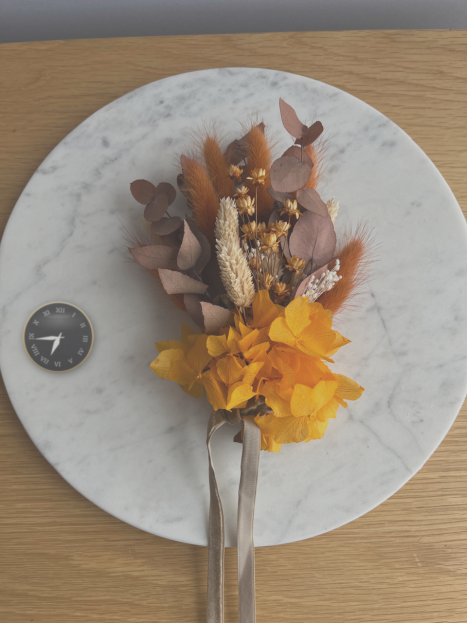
6:44
